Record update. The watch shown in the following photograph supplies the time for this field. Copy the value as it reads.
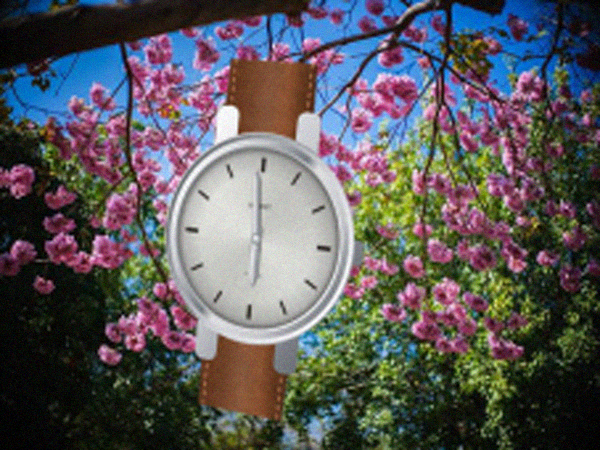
5:59
